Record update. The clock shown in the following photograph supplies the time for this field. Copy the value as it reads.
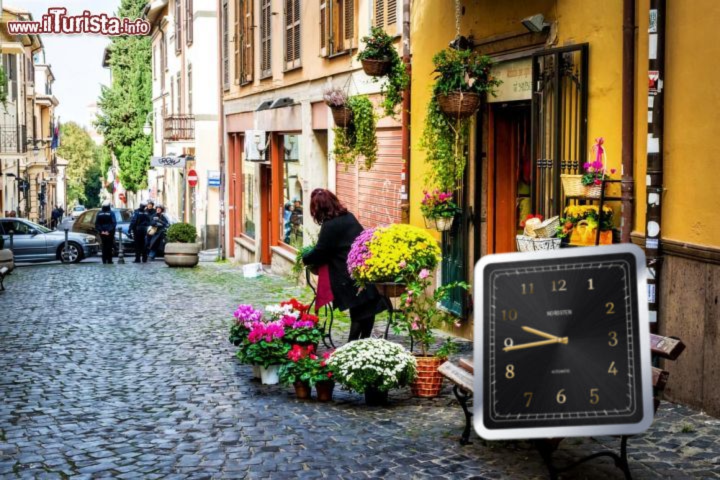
9:44
